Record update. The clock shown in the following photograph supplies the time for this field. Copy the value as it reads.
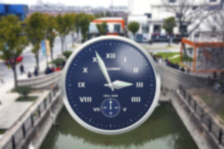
2:56
